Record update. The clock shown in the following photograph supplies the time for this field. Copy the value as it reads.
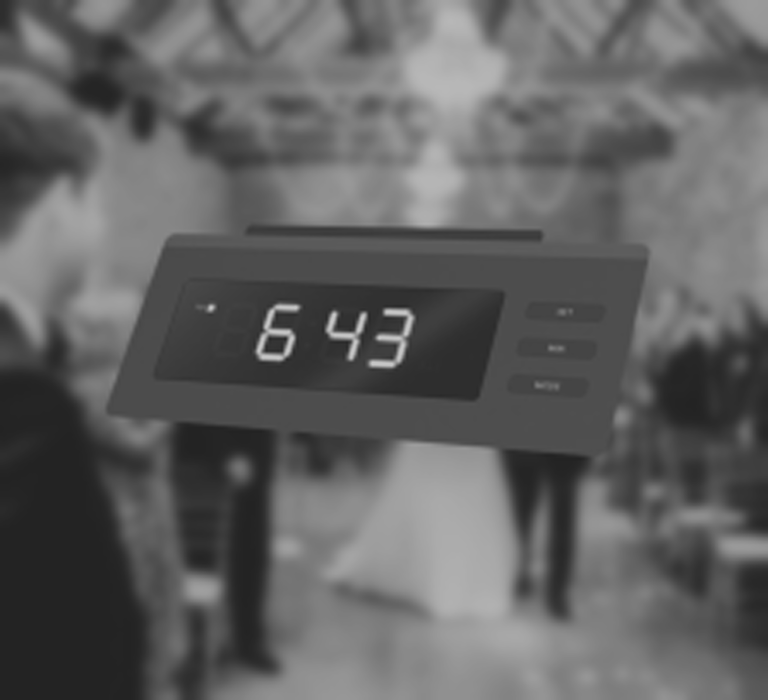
6:43
